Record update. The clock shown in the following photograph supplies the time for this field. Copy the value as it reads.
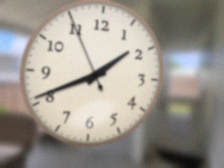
1:40:55
